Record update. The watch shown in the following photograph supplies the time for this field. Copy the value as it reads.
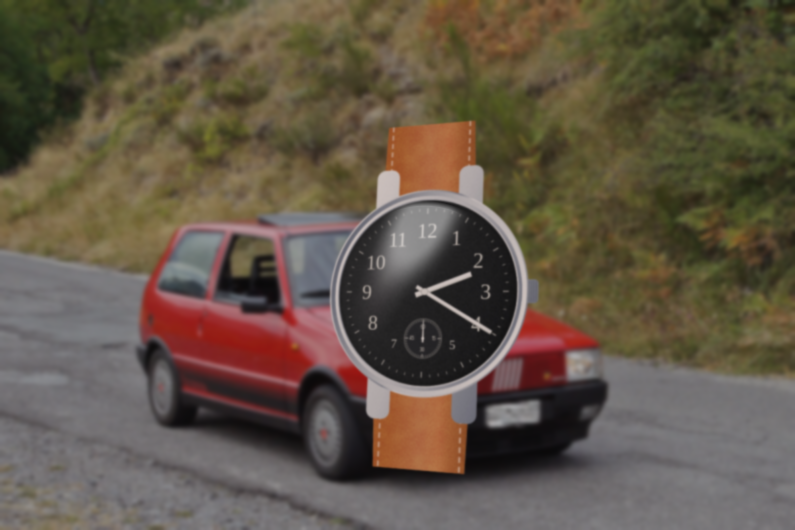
2:20
